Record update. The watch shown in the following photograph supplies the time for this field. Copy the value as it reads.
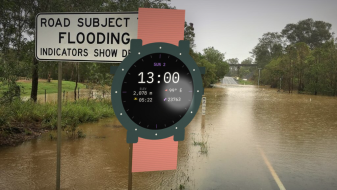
13:00
